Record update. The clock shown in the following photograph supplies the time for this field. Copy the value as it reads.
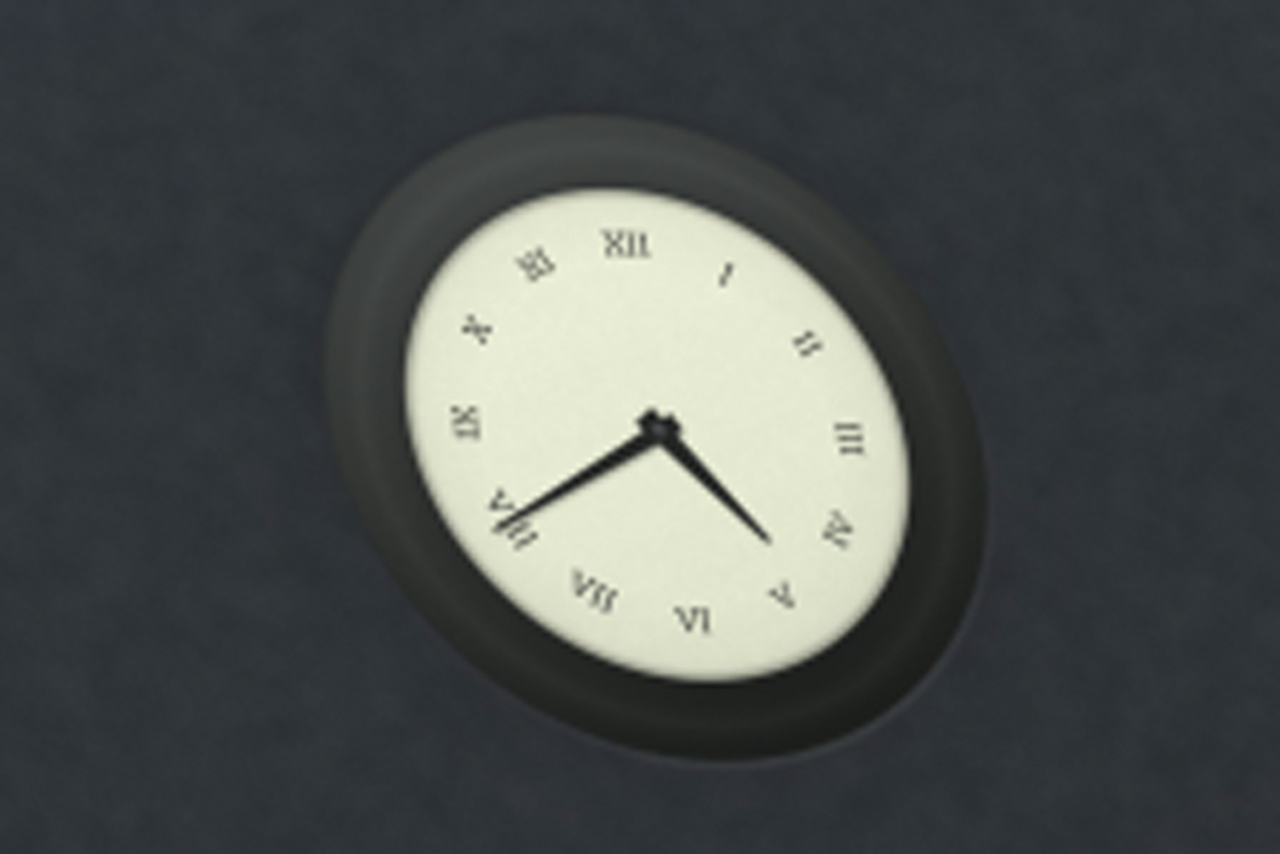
4:40
